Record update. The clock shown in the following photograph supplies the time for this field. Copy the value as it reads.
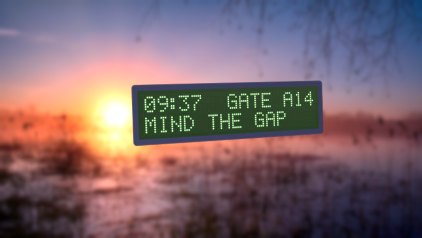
9:37
